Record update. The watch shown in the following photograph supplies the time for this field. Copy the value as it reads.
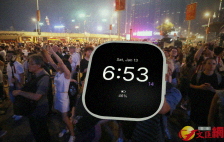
6:53
